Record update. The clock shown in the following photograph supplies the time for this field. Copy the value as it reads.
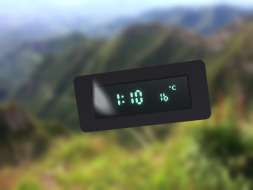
1:10
